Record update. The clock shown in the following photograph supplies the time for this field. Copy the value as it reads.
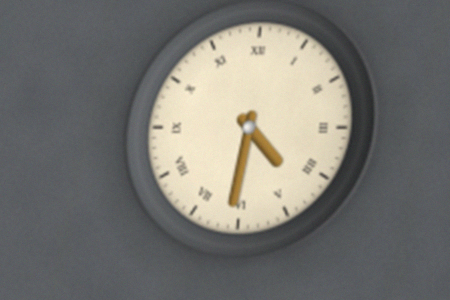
4:31
